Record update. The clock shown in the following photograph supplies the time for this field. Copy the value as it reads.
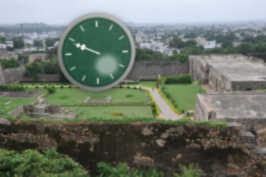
9:49
